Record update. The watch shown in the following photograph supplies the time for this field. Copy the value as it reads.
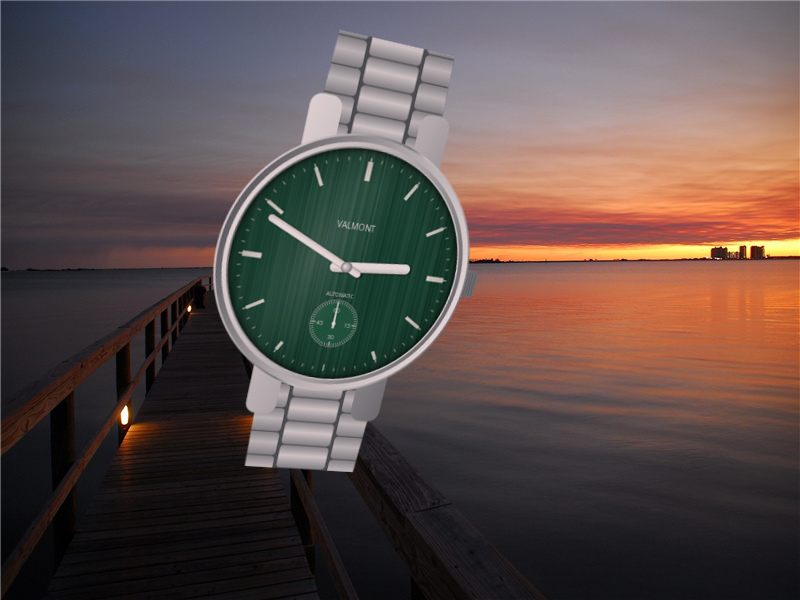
2:49
